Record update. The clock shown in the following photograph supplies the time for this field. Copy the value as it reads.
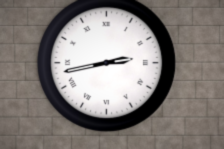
2:43
